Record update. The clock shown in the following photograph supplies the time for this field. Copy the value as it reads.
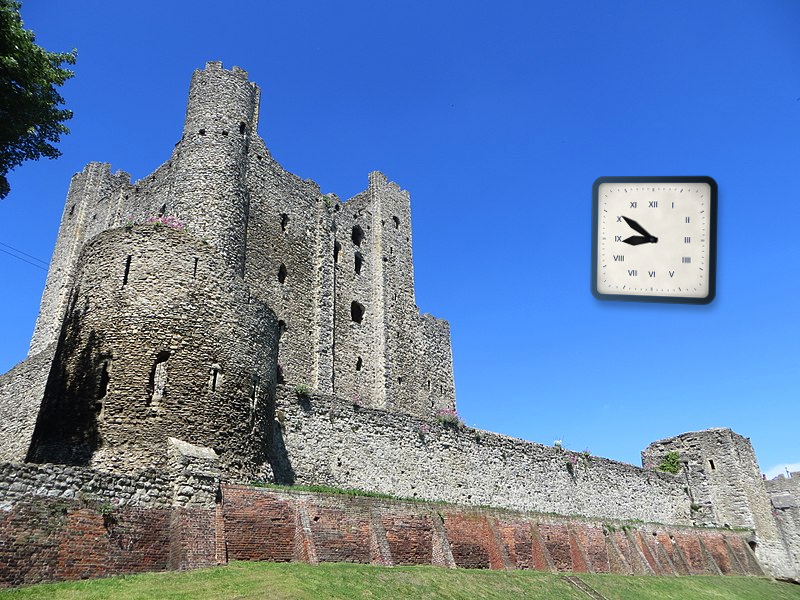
8:51
